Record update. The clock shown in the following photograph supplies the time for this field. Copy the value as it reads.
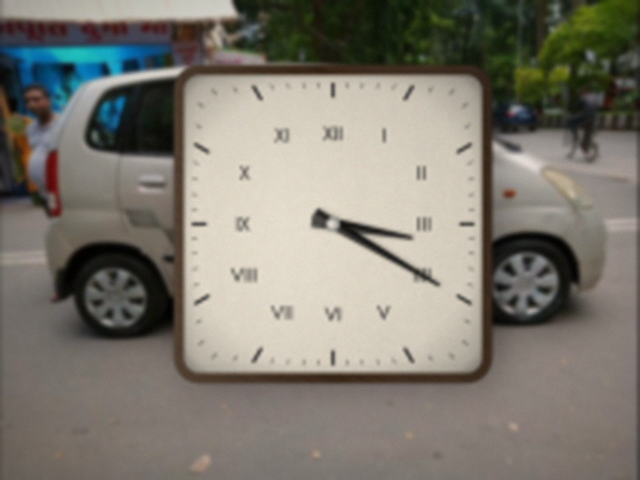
3:20
